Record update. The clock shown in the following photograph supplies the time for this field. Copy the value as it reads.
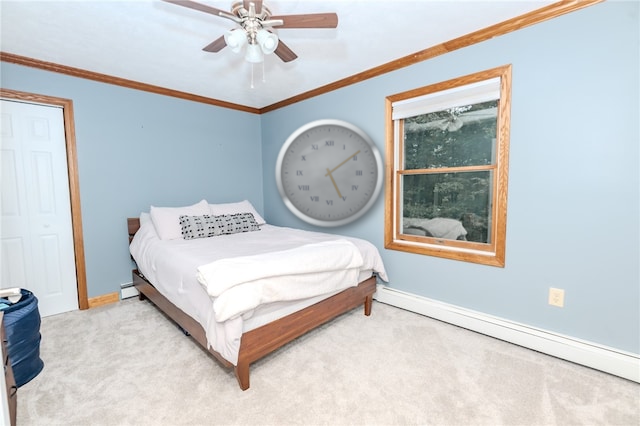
5:09
